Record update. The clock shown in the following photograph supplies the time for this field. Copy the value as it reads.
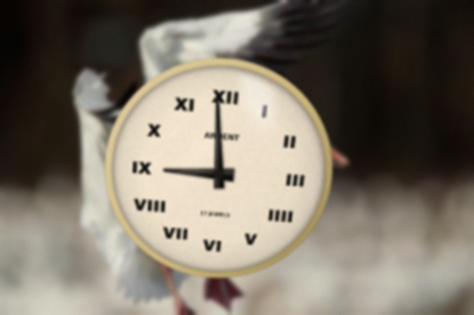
8:59
